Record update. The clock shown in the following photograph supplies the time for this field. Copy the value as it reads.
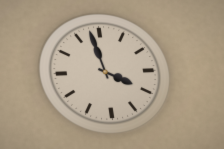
3:58
